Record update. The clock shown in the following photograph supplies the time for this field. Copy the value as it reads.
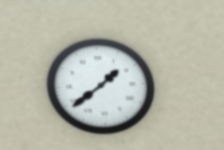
1:39
